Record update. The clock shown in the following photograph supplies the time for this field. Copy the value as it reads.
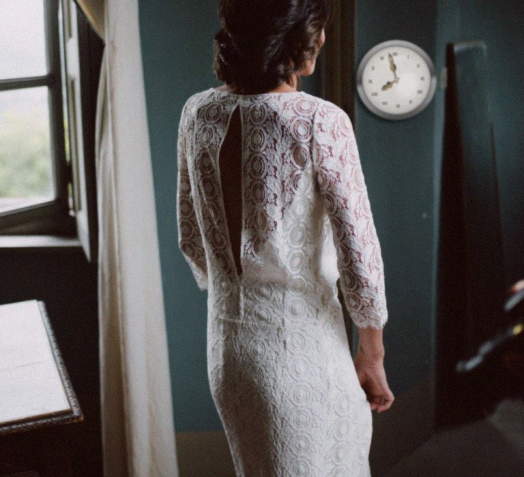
7:58
